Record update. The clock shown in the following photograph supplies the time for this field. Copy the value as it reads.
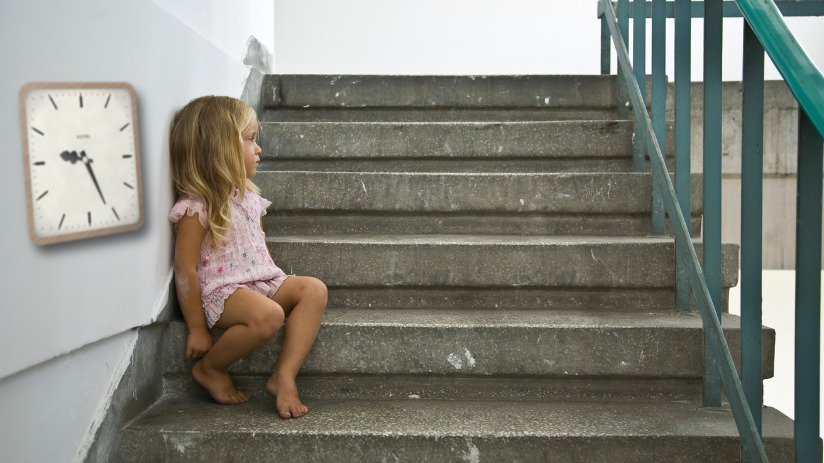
9:26
